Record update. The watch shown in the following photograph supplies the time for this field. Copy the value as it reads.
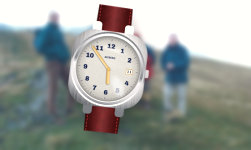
5:53
